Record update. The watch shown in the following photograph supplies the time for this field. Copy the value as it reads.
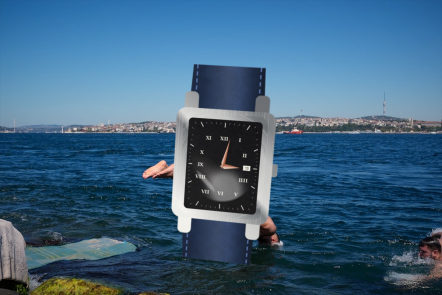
3:02
